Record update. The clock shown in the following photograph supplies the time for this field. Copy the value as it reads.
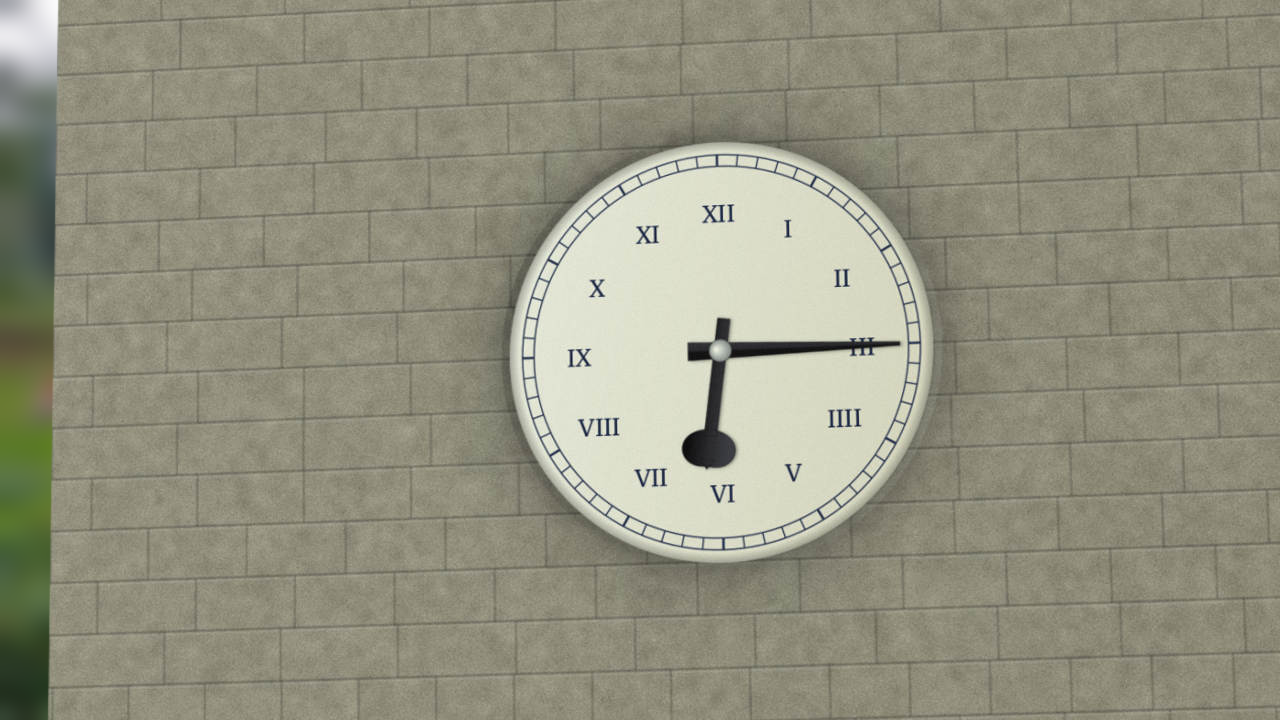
6:15
